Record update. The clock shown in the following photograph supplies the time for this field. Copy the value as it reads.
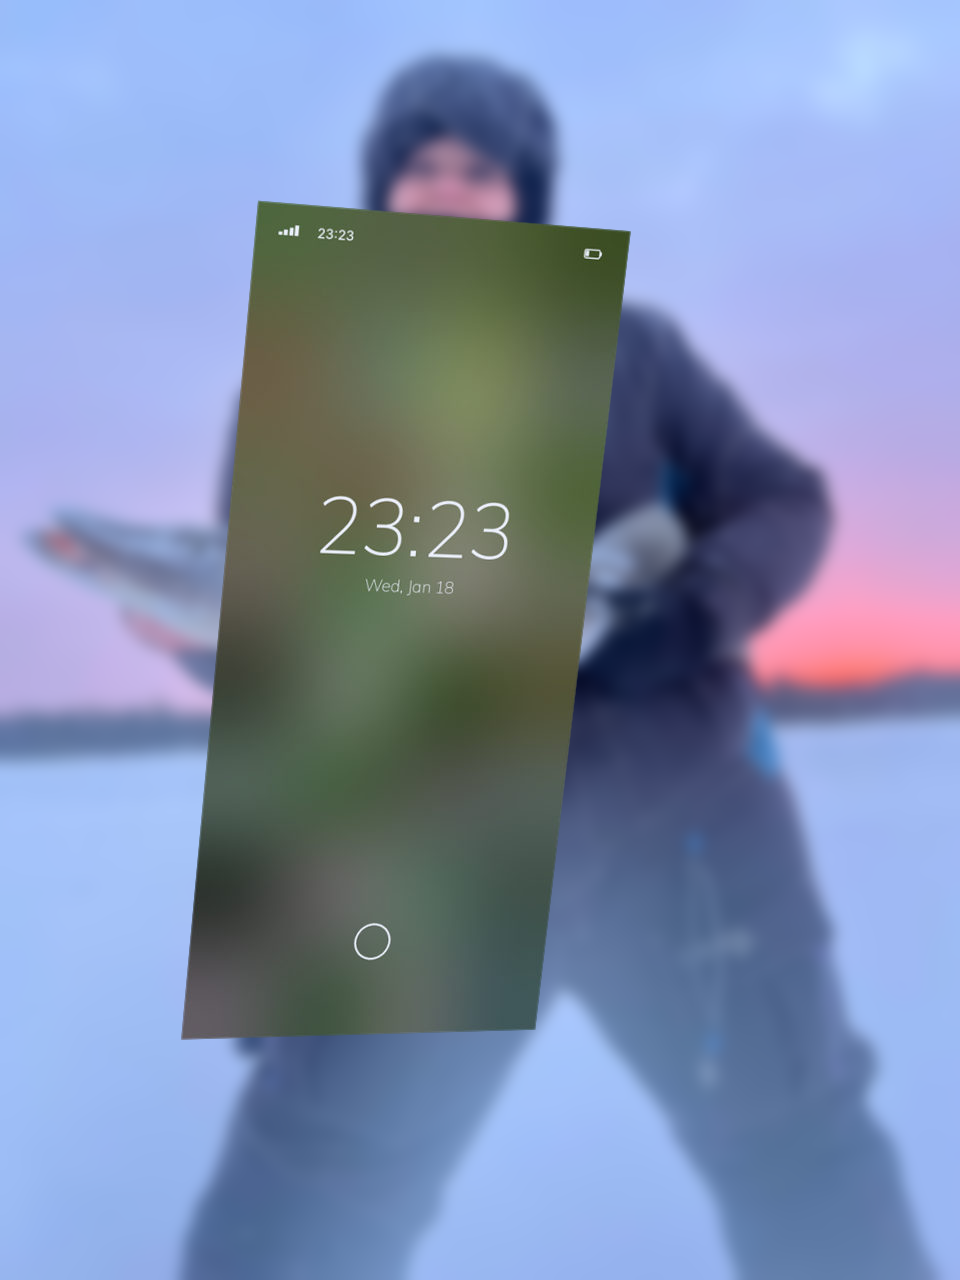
23:23
